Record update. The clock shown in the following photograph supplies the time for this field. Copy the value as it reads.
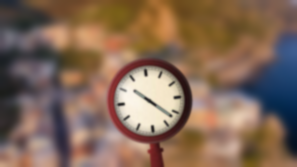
10:22
